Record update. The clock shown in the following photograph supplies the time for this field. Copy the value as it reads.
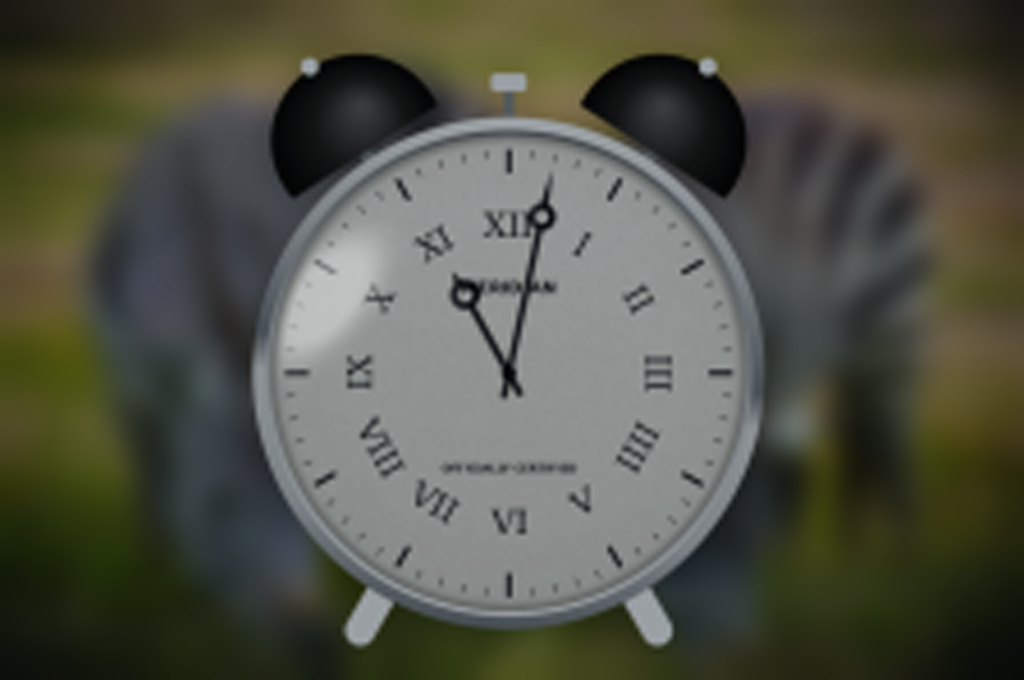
11:02
